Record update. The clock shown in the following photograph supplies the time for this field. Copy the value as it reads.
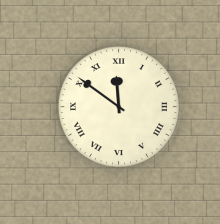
11:51
